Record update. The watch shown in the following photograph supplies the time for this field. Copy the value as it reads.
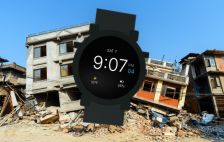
9:07
